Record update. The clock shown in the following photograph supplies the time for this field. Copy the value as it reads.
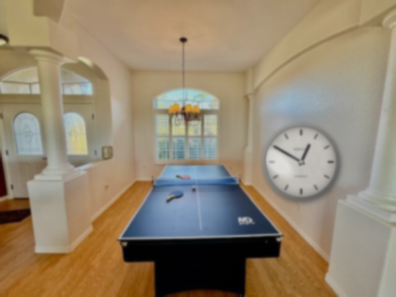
12:50
